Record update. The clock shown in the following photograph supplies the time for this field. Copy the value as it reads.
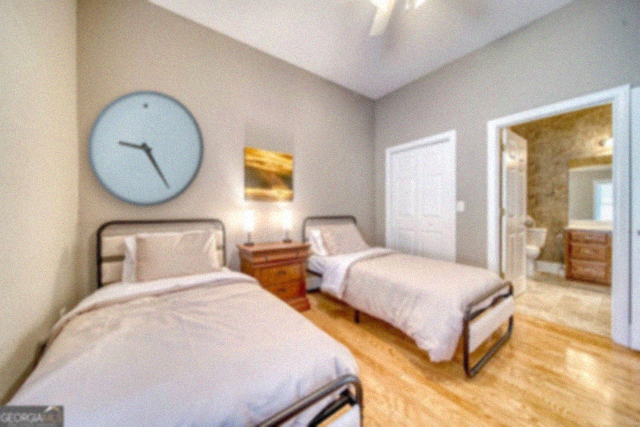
9:25
